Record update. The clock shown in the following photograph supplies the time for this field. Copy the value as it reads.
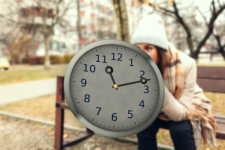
11:12
